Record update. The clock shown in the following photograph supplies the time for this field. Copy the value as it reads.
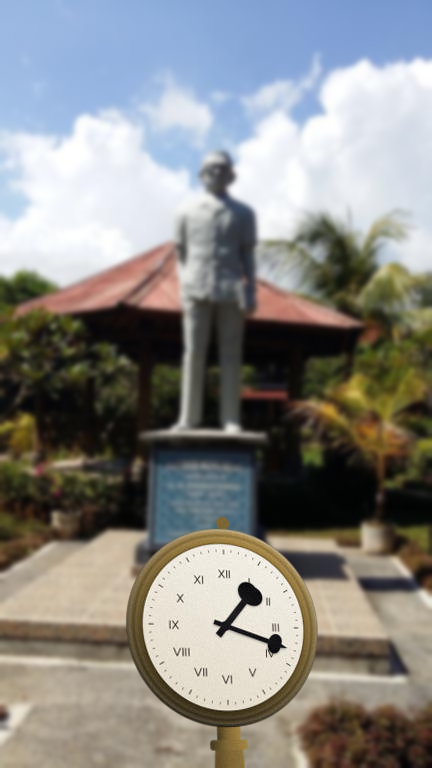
1:18
